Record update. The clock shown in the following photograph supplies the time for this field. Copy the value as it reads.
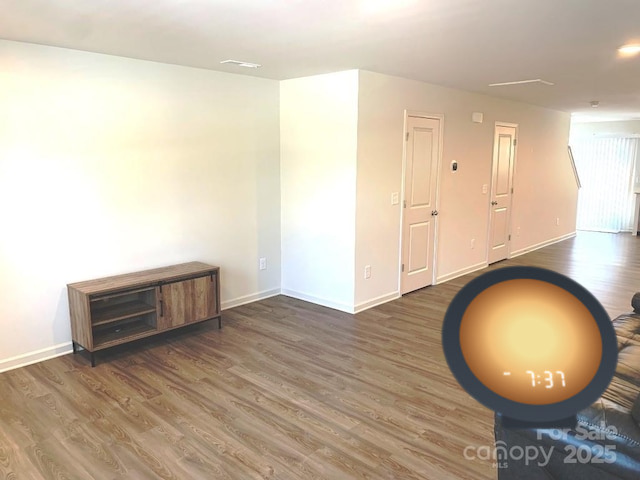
7:37
